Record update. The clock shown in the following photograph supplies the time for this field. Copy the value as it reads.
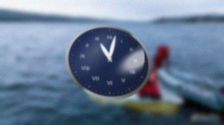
11:02
